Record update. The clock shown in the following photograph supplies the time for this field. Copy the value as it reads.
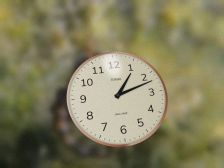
1:12
